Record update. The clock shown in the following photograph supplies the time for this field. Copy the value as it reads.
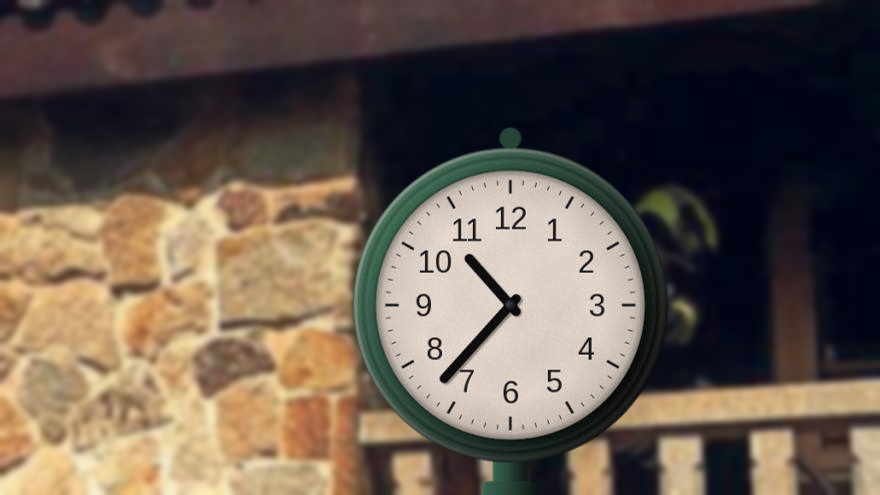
10:37
